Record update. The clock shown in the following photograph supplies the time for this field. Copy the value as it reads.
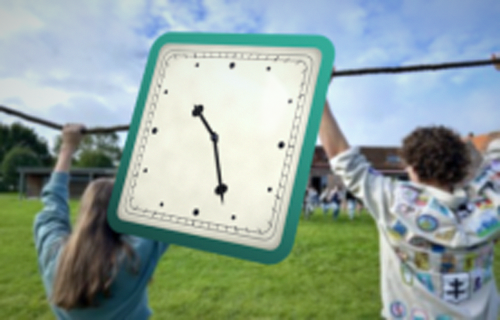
10:26
